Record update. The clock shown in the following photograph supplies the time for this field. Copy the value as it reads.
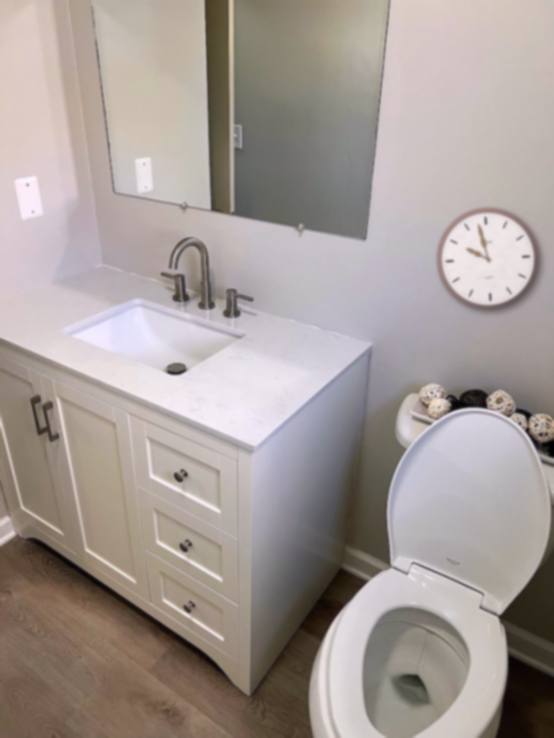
9:58
